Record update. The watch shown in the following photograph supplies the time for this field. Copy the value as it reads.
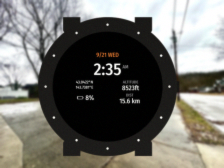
2:35
